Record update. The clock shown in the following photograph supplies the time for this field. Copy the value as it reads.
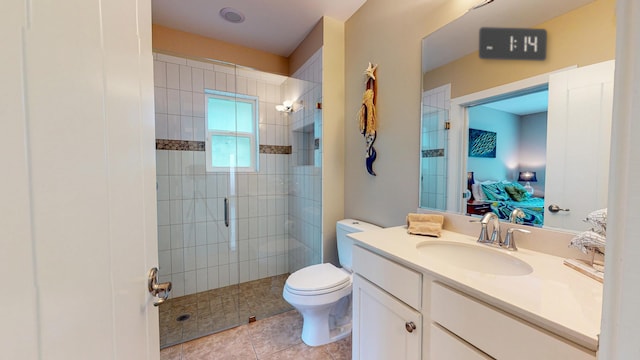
1:14
